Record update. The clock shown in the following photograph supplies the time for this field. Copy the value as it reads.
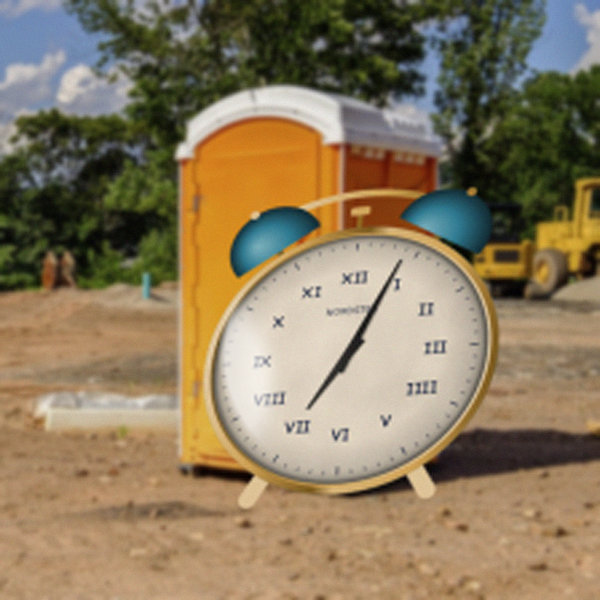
7:04
